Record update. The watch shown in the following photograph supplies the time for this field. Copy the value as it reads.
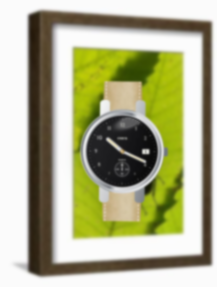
10:19
